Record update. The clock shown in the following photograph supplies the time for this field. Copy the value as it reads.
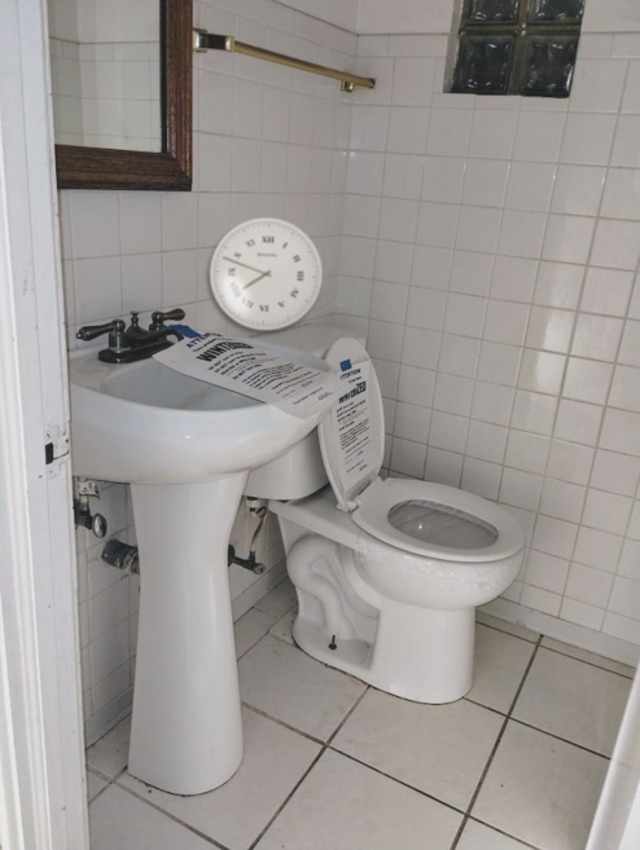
7:48
